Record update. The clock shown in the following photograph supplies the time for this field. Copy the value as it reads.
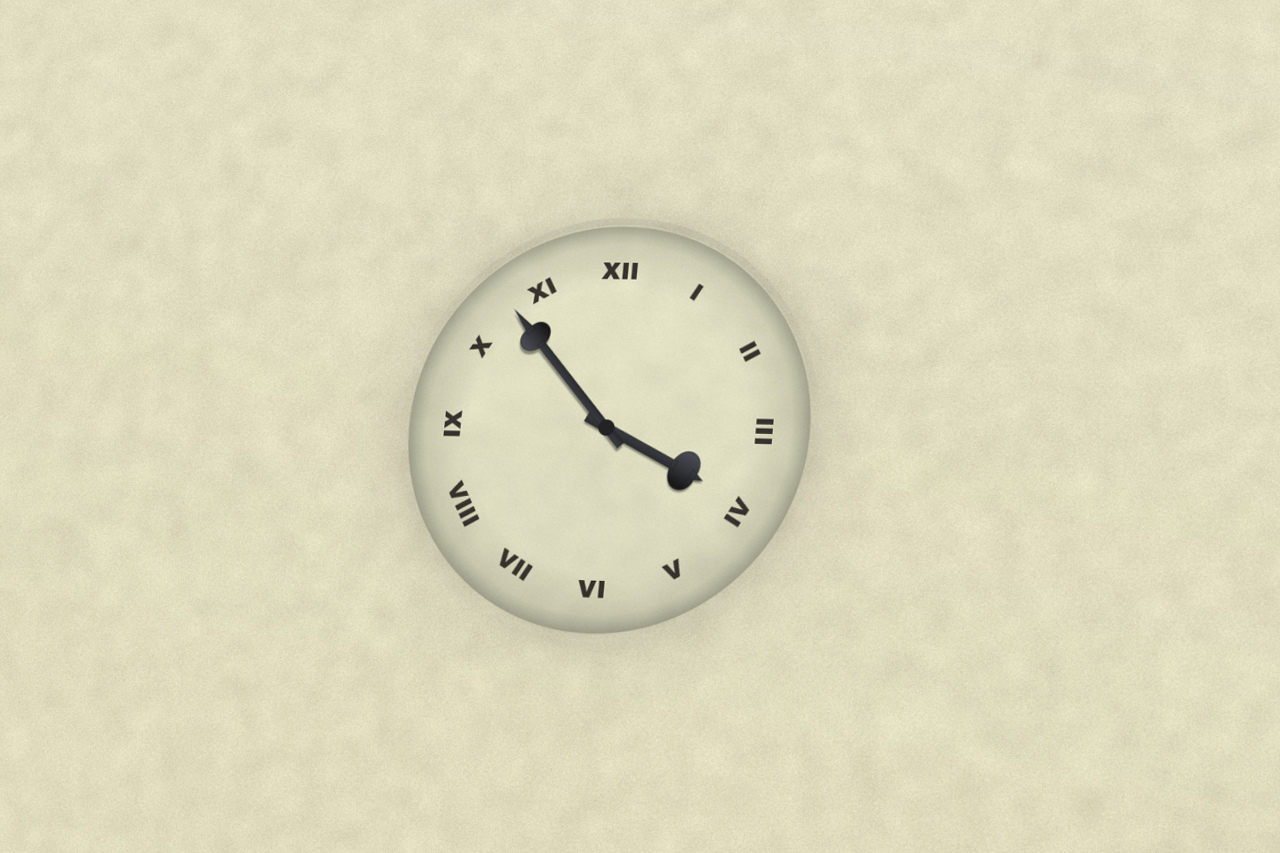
3:53
